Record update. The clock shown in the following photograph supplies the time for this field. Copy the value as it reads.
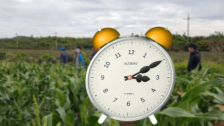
3:10
